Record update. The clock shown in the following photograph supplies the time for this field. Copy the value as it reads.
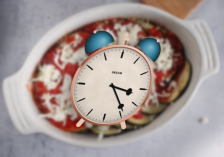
3:24
